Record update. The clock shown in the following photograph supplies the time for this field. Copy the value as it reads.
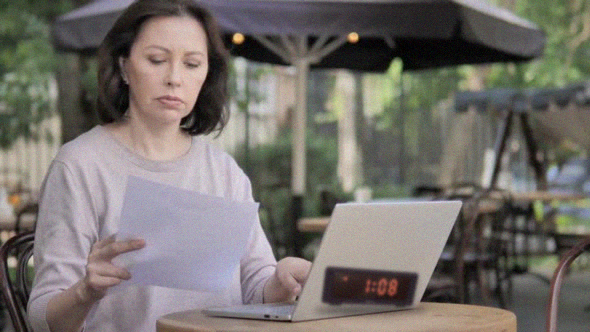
1:08
